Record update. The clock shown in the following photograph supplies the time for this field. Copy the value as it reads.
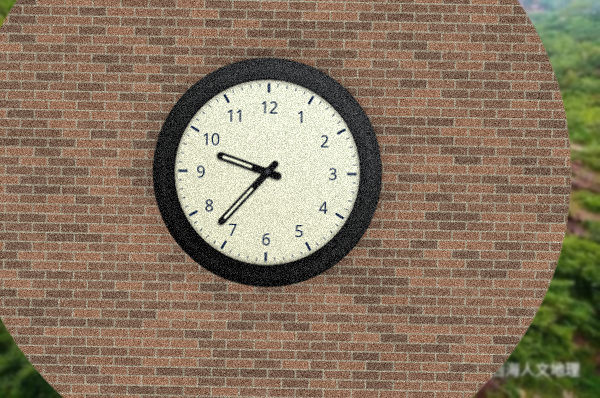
9:37
